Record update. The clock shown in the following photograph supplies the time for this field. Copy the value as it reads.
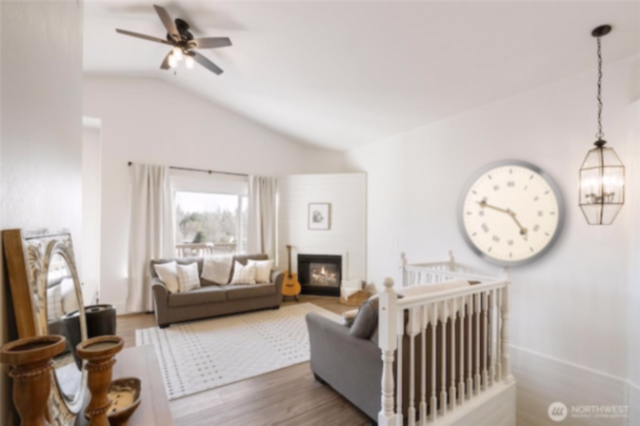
4:48
